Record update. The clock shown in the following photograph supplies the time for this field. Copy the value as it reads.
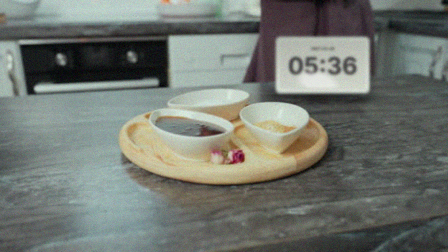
5:36
